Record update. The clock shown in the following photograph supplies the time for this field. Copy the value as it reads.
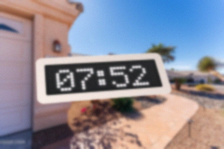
7:52
